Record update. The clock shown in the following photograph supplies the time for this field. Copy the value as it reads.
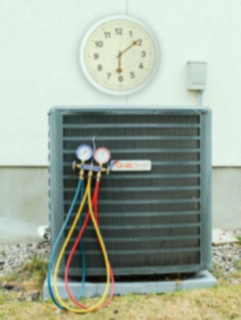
6:09
